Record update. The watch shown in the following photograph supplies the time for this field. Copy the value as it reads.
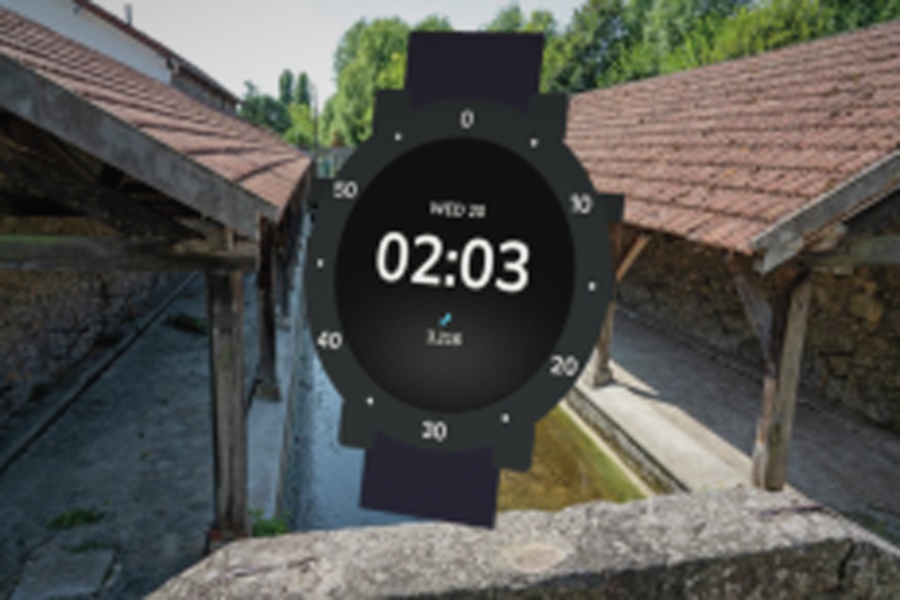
2:03
